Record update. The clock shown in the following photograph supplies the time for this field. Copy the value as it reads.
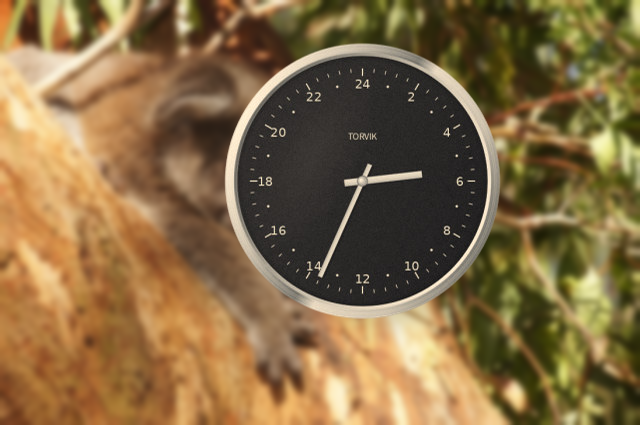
5:34
